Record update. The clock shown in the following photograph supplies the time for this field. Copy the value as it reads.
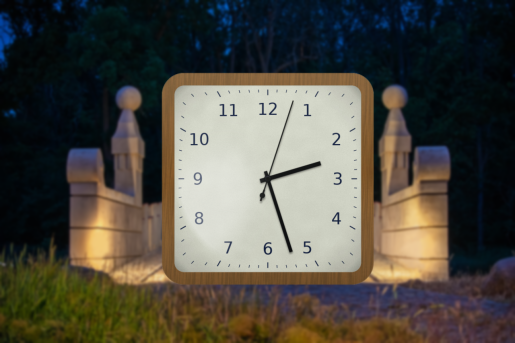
2:27:03
